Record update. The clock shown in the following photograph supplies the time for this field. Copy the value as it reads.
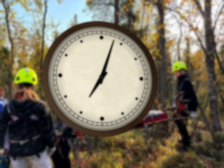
7:03
